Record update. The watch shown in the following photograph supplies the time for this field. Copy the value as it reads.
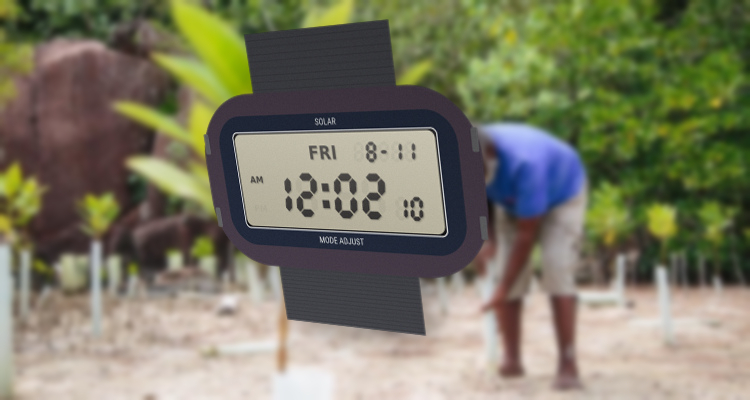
12:02:10
